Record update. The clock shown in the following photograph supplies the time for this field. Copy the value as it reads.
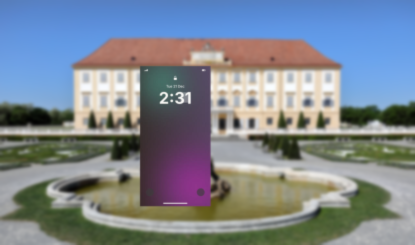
2:31
